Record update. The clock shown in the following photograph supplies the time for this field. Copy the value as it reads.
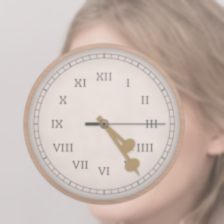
4:24:15
